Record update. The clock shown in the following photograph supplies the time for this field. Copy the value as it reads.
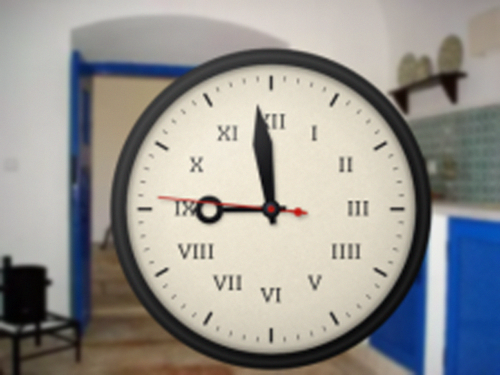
8:58:46
